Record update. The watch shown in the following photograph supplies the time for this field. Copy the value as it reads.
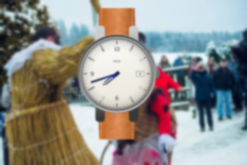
7:42
